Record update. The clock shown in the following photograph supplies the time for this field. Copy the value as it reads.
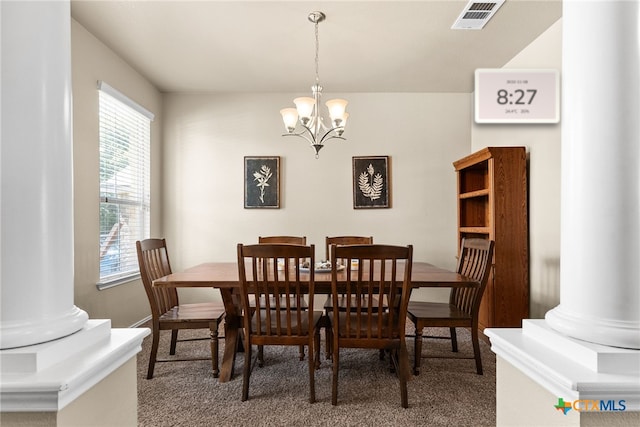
8:27
